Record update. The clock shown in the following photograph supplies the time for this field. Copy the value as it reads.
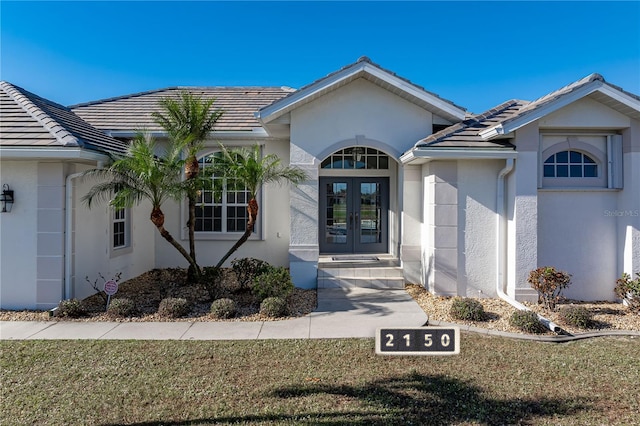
21:50
